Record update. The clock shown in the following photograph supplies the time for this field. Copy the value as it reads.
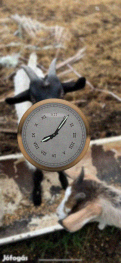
8:06
